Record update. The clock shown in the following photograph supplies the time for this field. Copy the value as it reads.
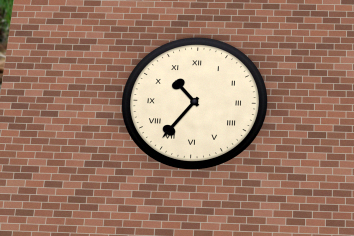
10:36
